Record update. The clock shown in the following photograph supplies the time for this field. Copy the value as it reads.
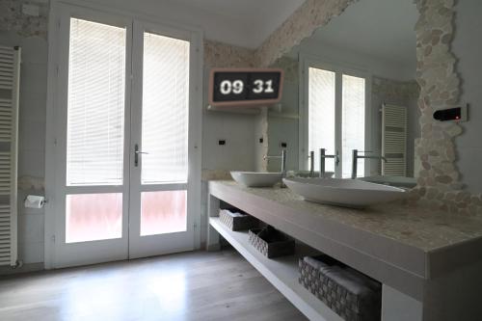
9:31
